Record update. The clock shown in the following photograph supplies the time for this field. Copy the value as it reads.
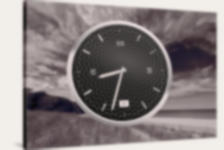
8:33
